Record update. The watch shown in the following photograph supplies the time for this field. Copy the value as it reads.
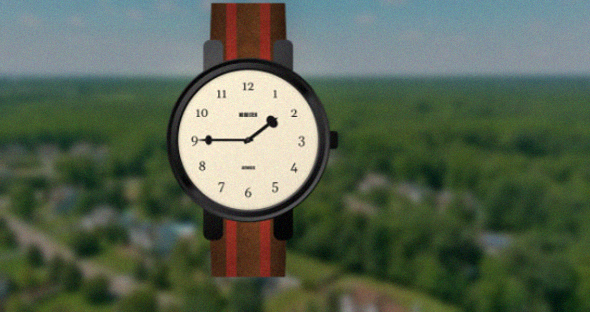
1:45
